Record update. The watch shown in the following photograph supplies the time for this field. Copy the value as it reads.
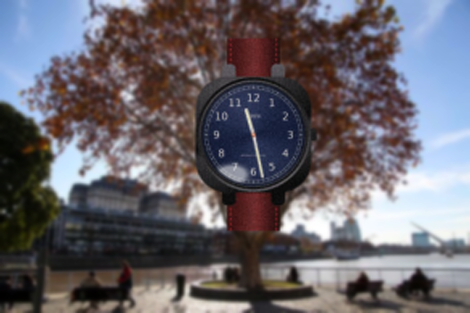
11:28
